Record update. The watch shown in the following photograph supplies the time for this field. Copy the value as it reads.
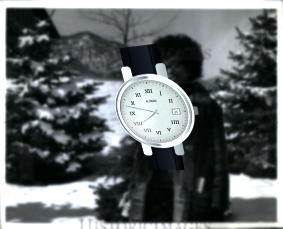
7:48
